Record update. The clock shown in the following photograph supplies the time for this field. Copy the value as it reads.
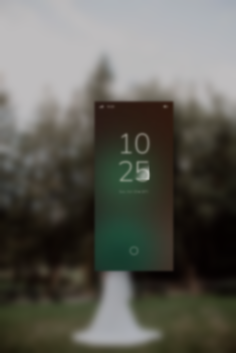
10:25
